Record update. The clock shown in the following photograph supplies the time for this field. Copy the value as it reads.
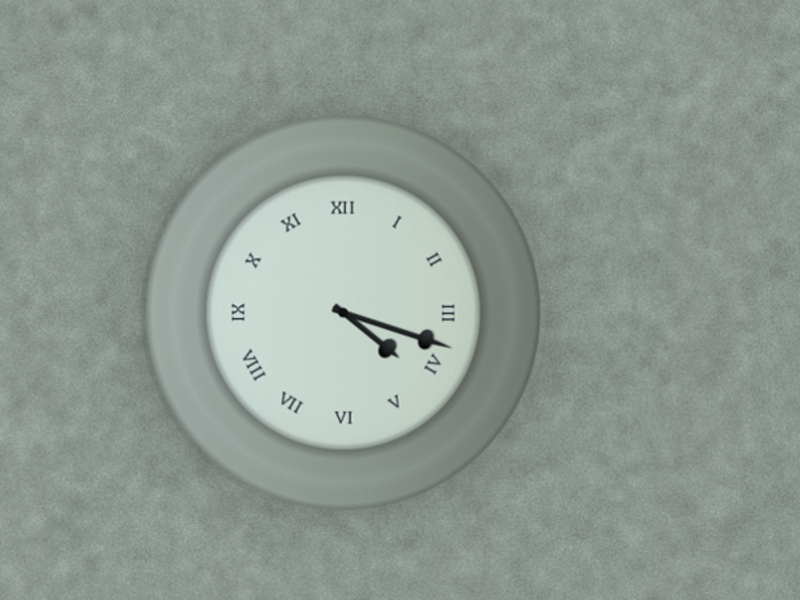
4:18
